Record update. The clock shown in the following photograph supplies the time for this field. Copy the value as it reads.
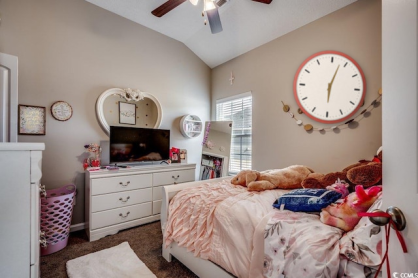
6:03
